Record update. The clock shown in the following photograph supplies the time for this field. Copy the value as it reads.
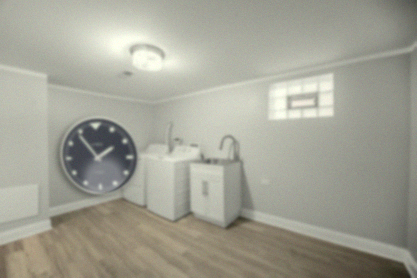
1:54
